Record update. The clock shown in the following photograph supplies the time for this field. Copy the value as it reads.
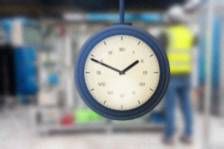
1:49
